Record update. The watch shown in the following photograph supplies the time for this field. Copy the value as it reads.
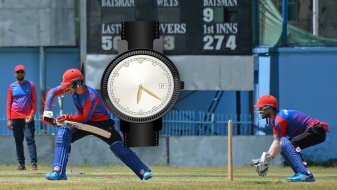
6:21
